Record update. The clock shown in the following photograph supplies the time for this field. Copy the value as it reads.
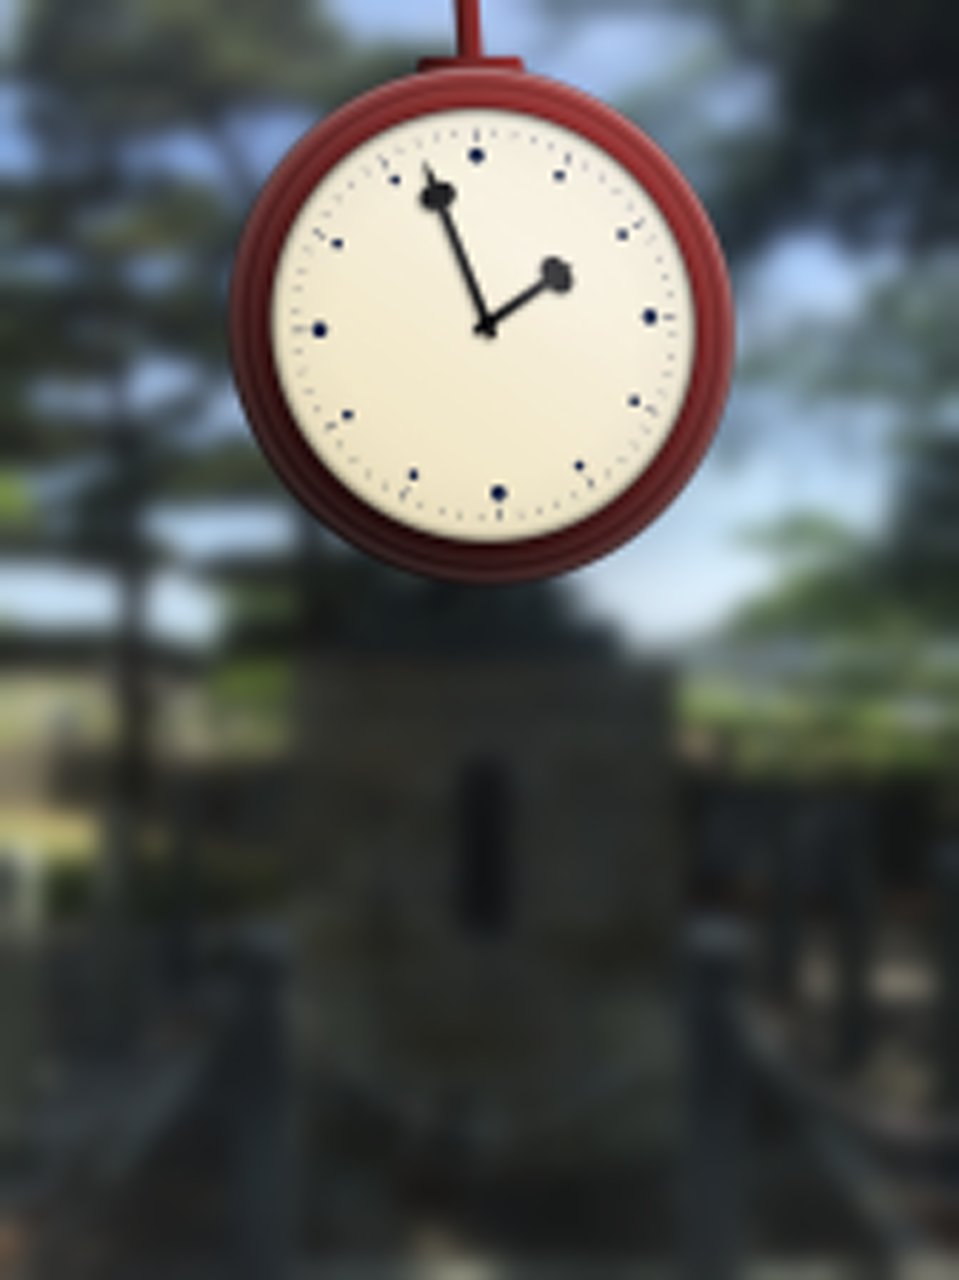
1:57
